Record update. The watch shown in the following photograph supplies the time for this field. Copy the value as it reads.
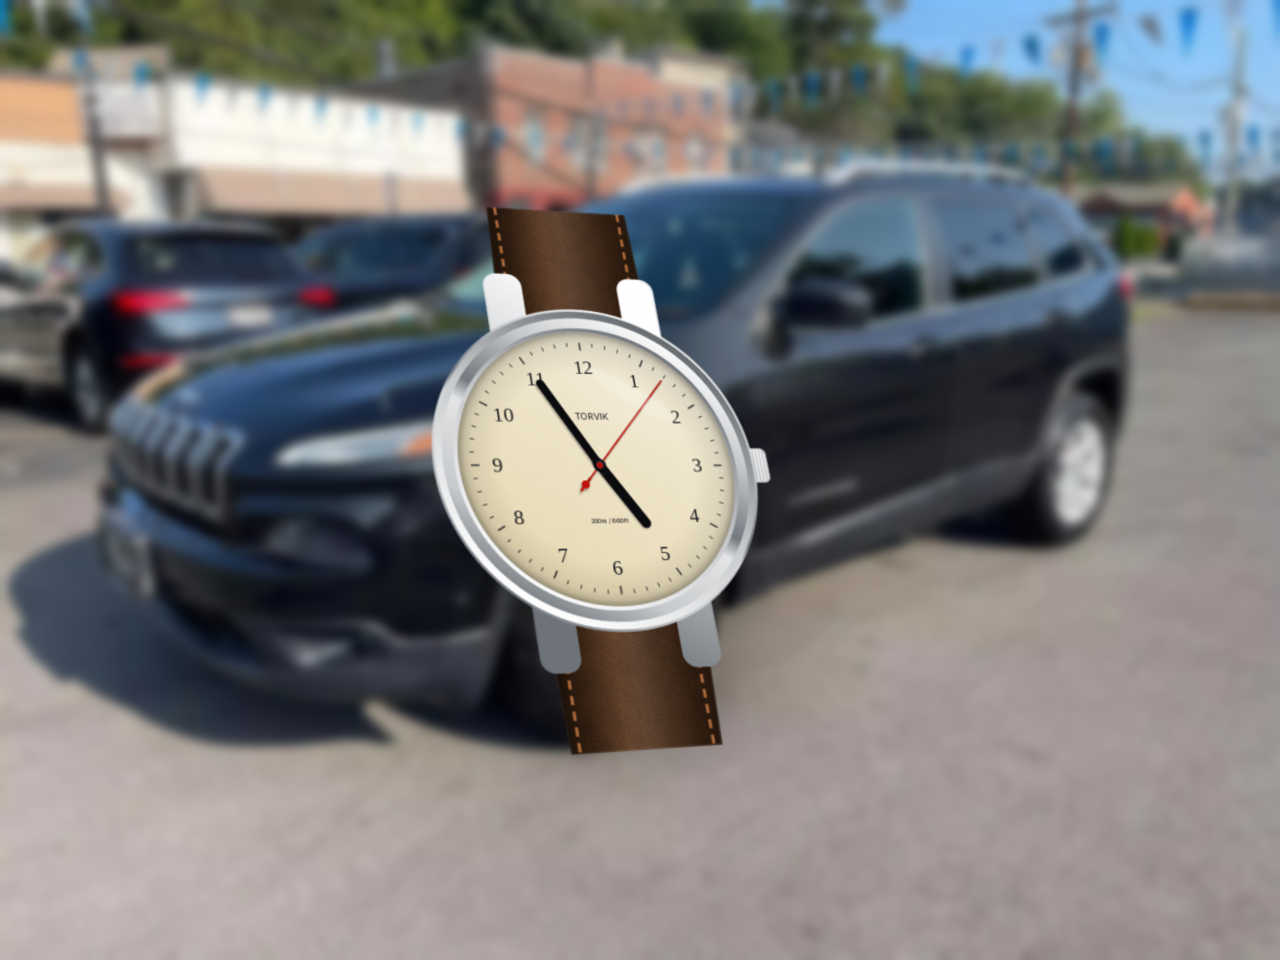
4:55:07
